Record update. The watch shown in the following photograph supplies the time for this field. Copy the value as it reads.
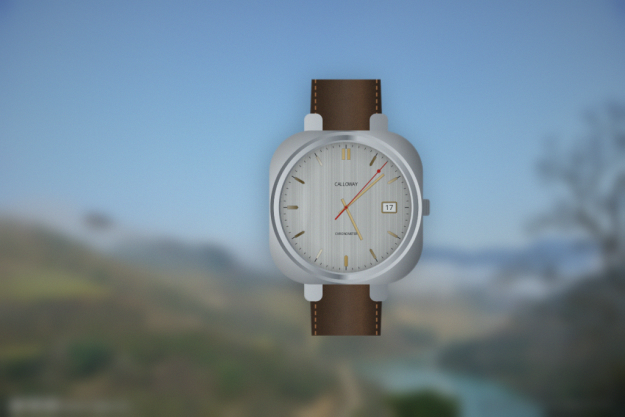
5:08:07
